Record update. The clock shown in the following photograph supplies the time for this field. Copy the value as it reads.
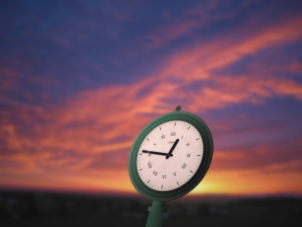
12:46
